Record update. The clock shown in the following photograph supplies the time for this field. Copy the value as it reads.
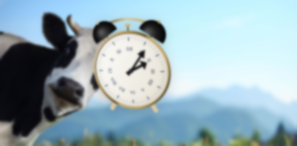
2:06
